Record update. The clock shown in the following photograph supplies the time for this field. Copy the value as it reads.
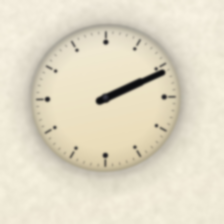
2:11
